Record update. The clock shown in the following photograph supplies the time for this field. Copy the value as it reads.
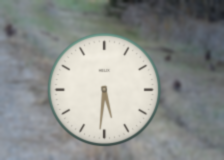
5:31
